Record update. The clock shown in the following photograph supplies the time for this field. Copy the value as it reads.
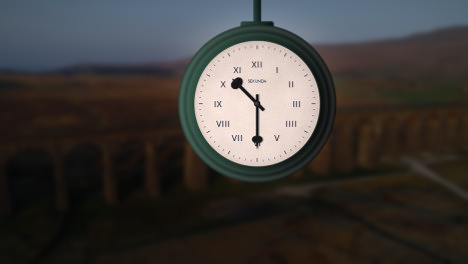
10:30
